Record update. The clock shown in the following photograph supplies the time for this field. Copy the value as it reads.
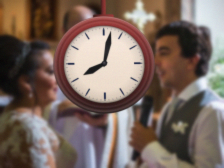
8:02
